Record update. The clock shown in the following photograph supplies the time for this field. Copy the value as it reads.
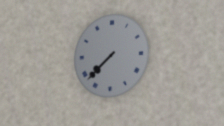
7:38
